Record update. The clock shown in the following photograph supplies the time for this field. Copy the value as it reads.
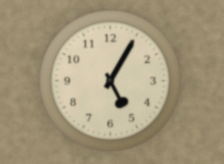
5:05
